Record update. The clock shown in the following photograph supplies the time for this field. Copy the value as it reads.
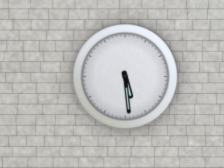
5:29
